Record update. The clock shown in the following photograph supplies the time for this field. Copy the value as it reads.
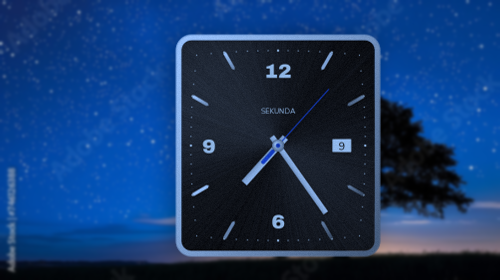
7:24:07
